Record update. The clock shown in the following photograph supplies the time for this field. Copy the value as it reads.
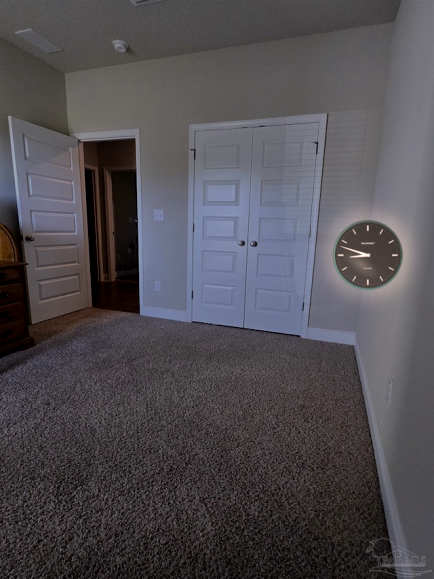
8:48
